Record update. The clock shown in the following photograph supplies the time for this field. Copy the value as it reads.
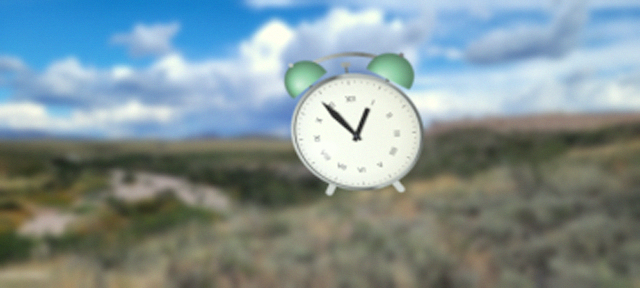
12:54
